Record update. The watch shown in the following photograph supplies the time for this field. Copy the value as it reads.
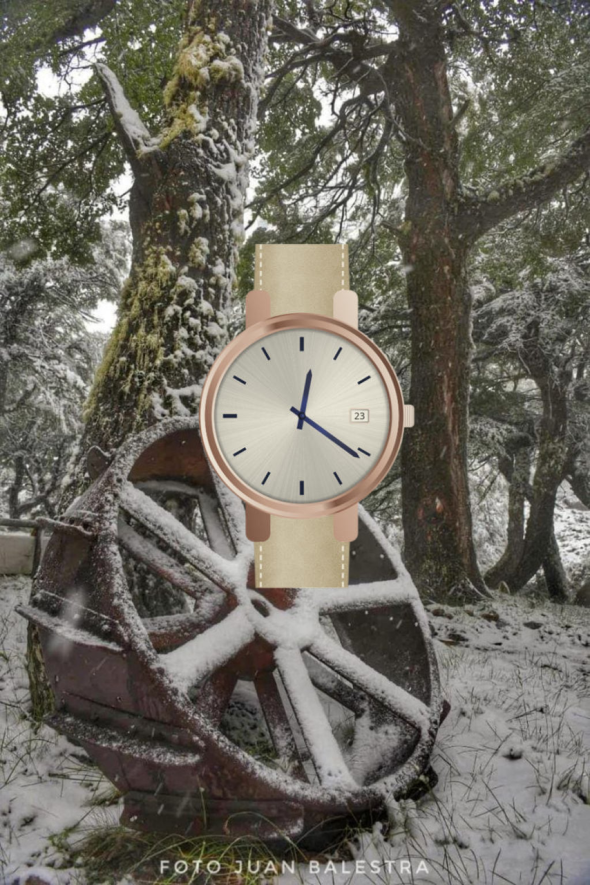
12:21
